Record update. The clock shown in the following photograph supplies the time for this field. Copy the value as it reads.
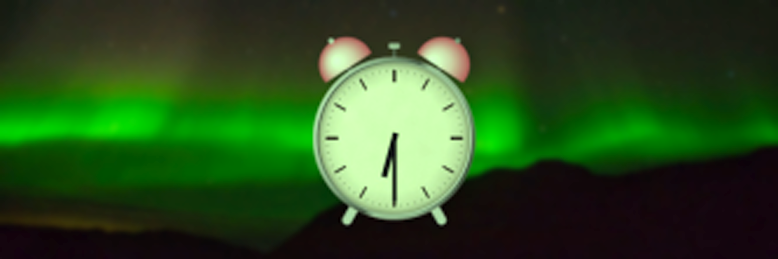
6:30
